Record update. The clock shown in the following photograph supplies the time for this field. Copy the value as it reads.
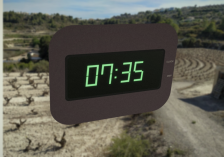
7:35
